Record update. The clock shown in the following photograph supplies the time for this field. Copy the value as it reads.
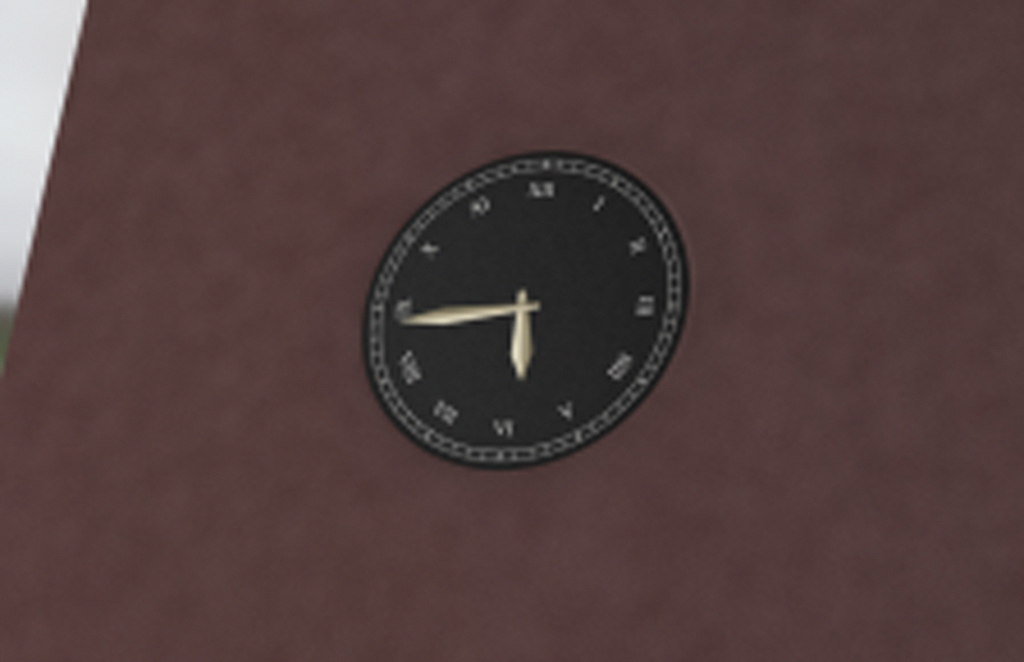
5:44
